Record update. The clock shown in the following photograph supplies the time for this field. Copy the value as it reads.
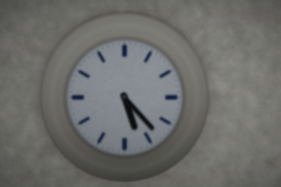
5:23
